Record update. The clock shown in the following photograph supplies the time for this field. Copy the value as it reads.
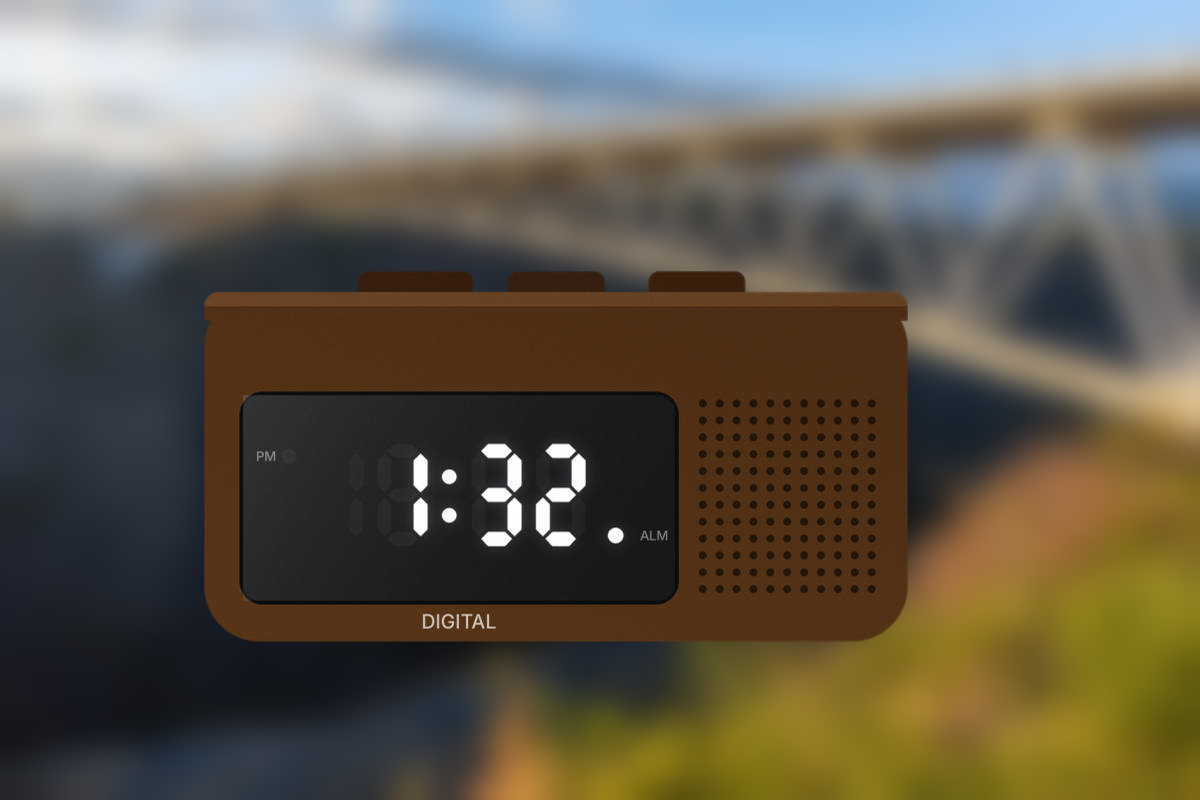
1:32
